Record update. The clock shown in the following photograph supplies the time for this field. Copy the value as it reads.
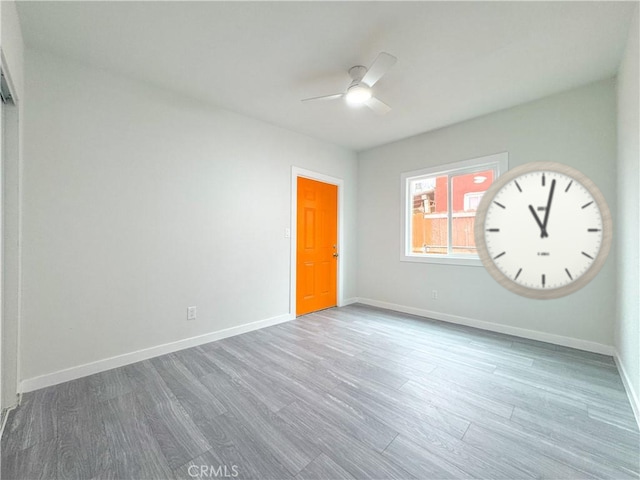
11:02
